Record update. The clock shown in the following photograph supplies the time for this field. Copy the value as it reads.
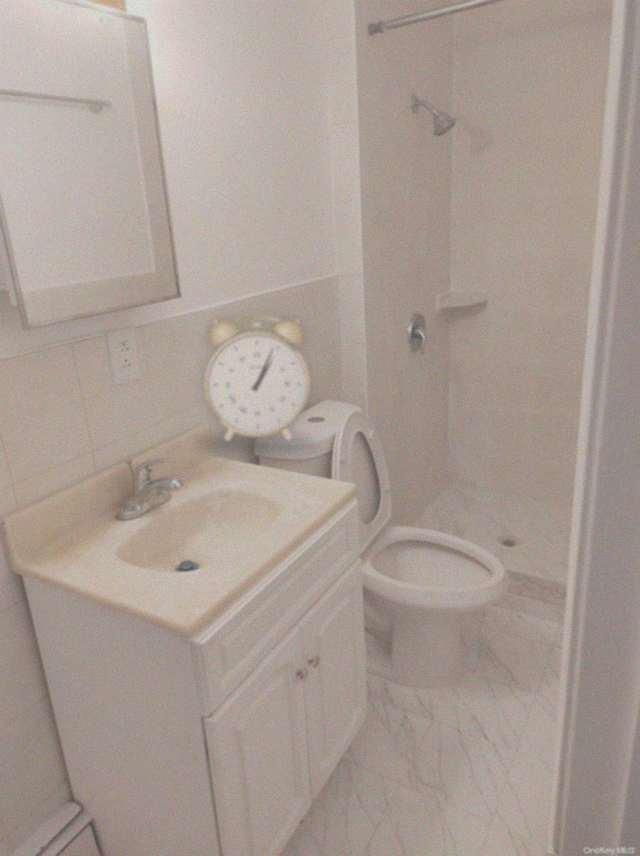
1:04
